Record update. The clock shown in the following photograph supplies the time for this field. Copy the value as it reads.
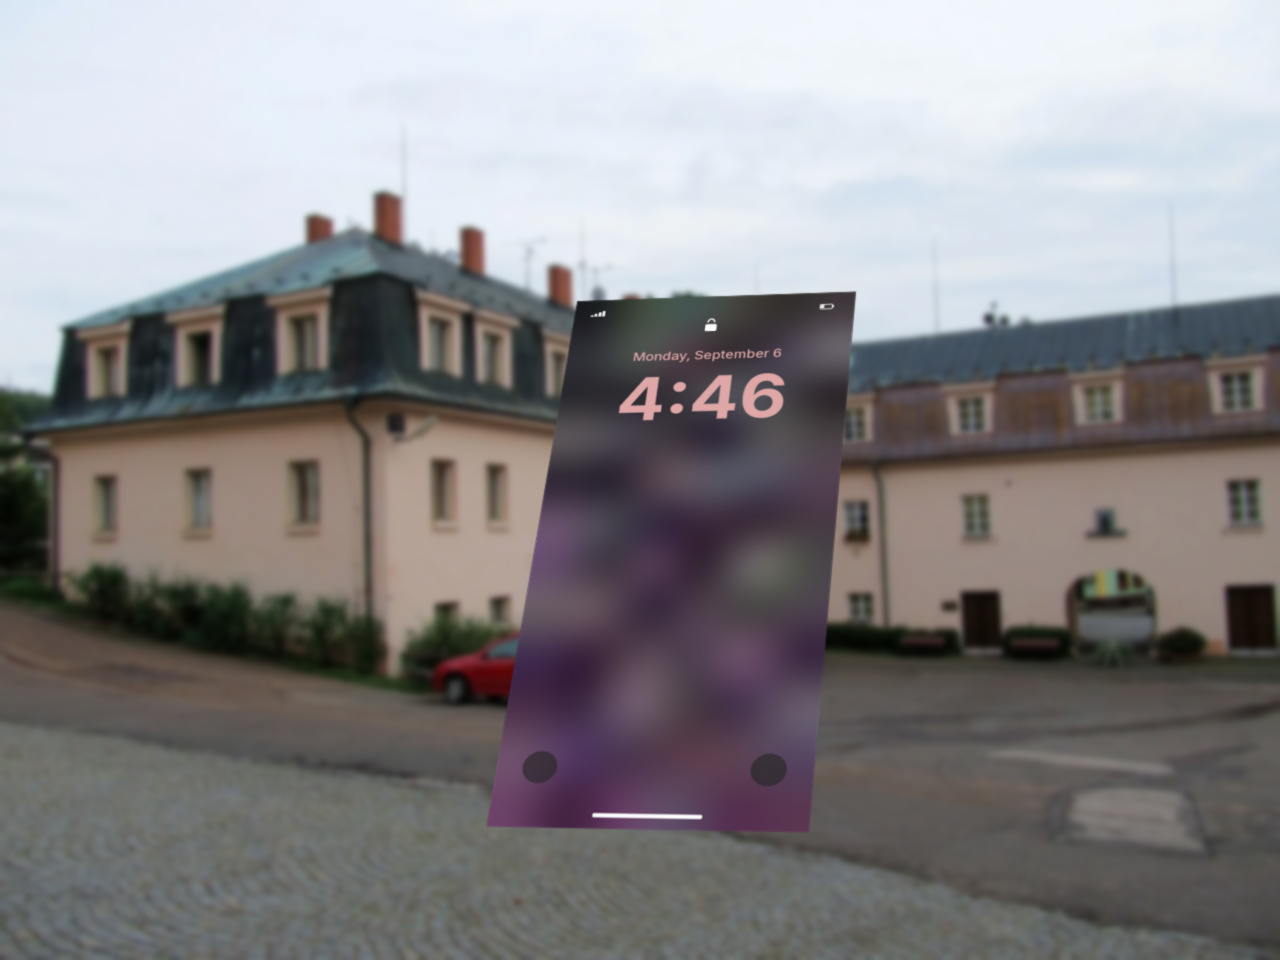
4:46
